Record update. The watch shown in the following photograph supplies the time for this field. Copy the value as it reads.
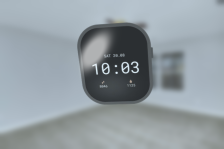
10:03
